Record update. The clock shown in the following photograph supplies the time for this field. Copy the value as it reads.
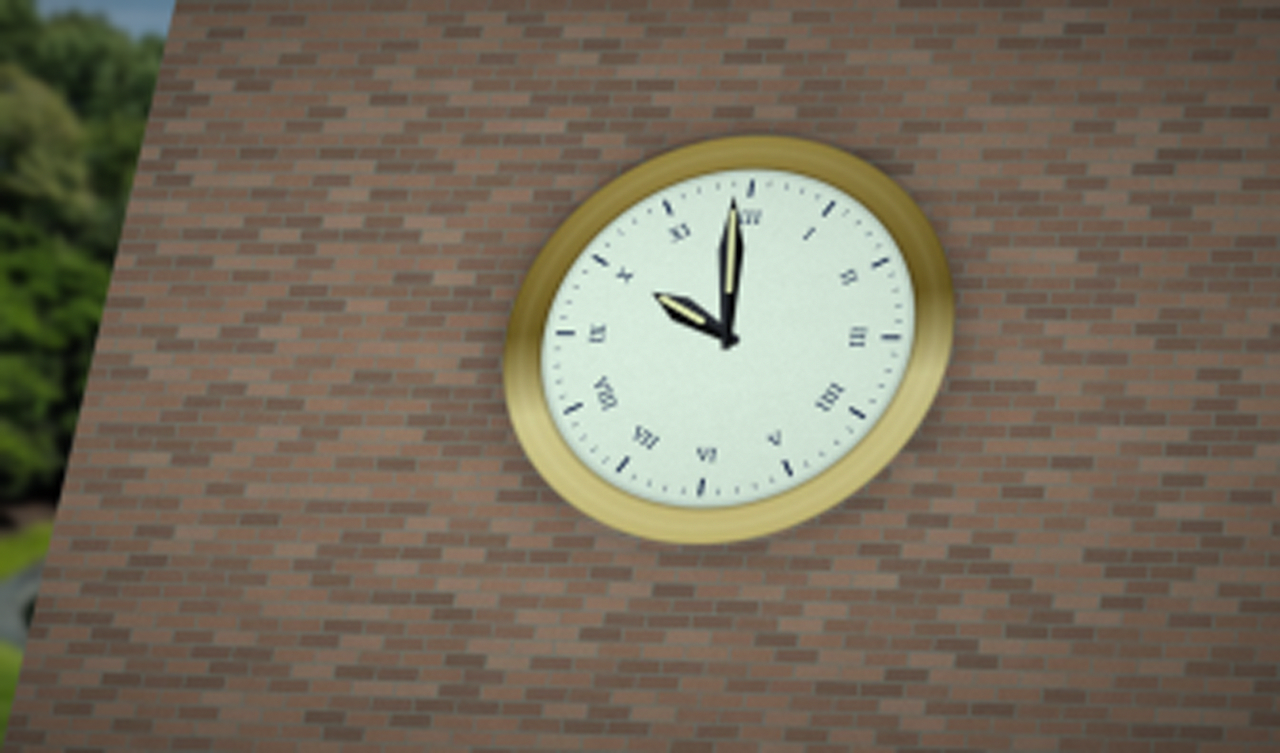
9:59
